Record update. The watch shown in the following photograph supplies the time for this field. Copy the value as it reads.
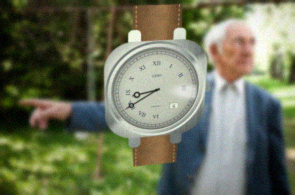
8:40
